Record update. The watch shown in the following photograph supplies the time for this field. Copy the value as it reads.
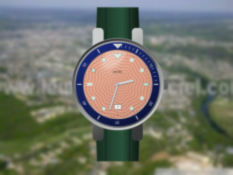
2:33
